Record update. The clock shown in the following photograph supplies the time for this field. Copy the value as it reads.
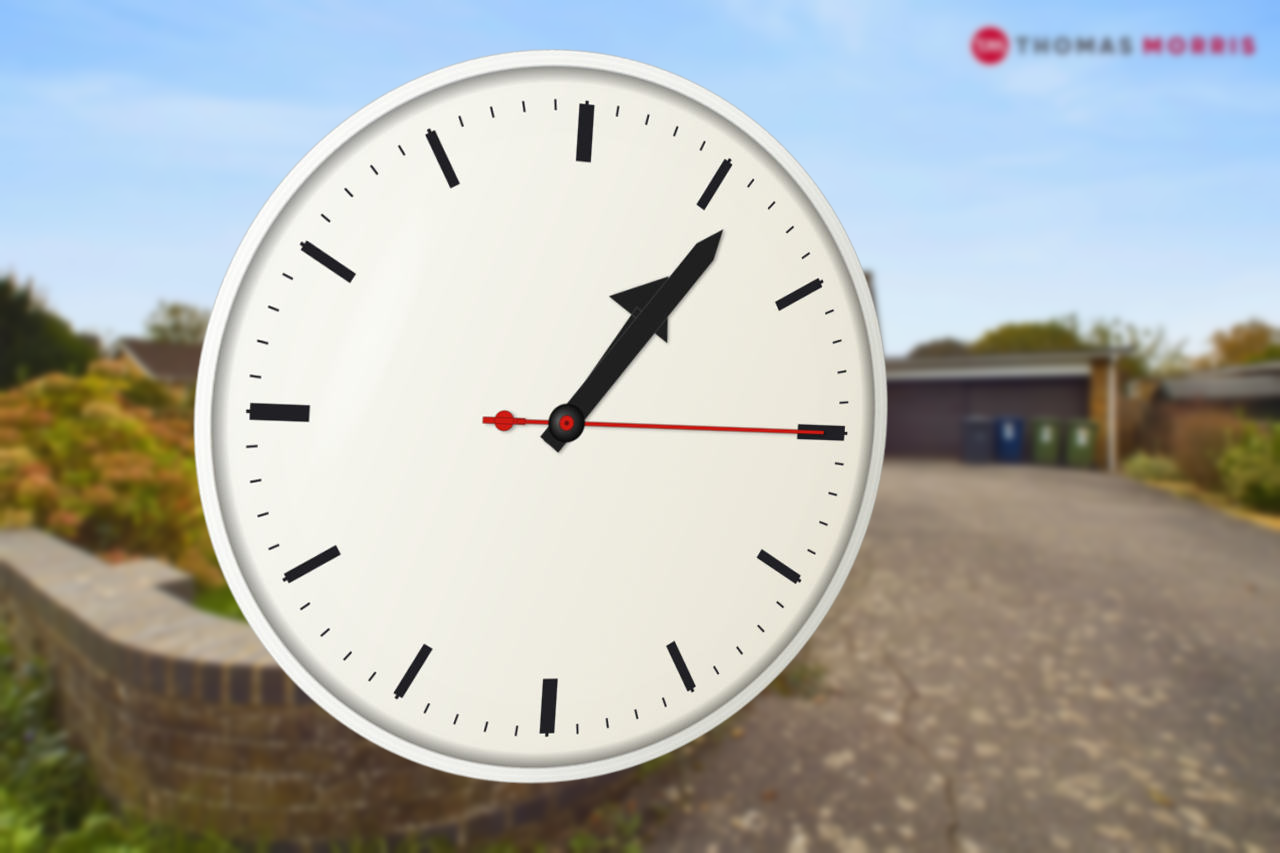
1:06:15
